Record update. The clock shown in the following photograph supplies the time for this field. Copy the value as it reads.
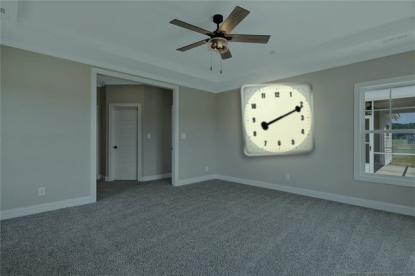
8:11
